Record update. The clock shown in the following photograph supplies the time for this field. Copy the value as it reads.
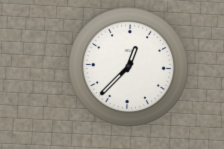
12:37
